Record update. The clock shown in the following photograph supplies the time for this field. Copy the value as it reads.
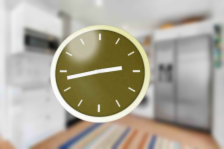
2:43
